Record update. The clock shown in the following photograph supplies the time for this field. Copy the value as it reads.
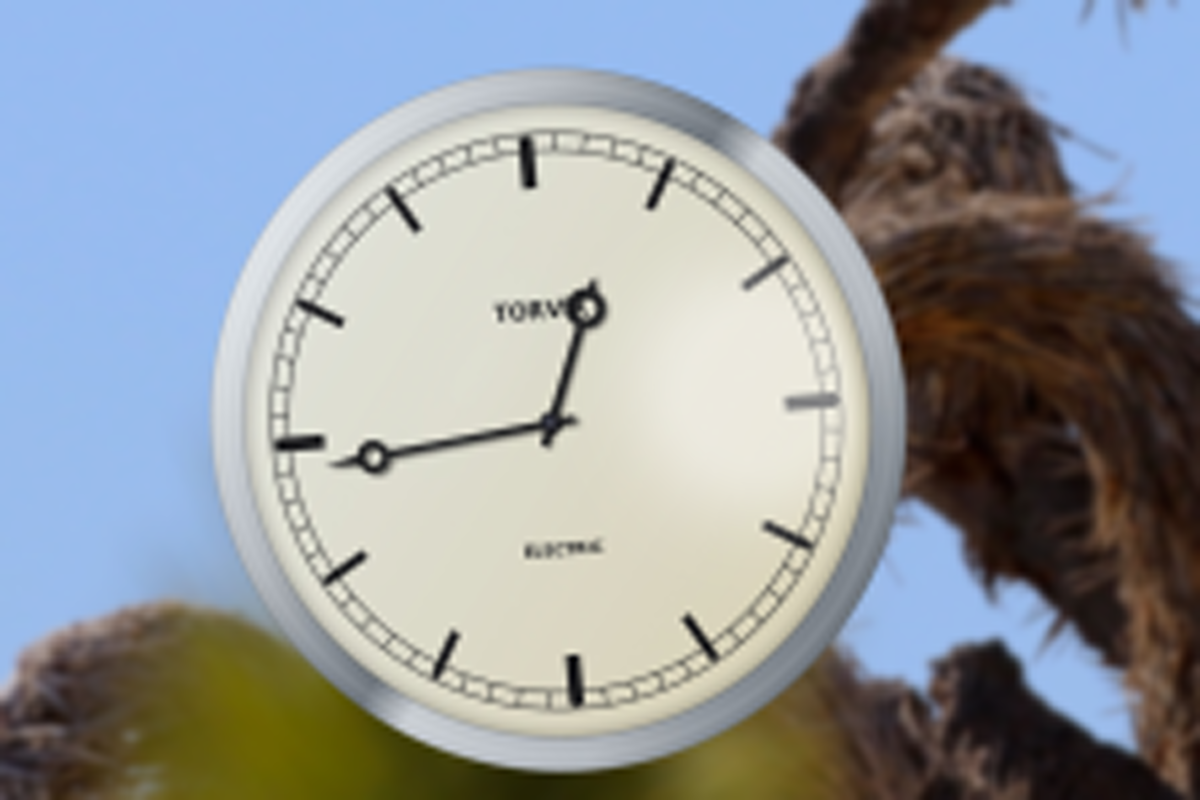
12:44
